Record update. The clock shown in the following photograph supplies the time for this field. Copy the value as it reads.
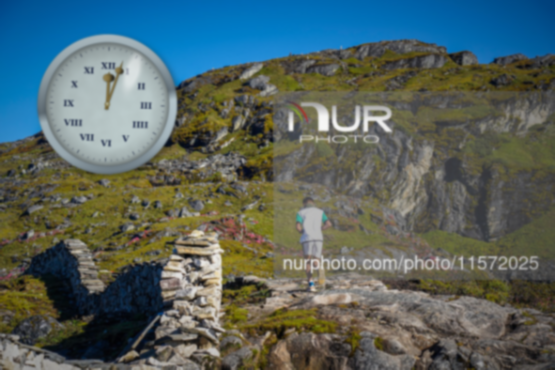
12:03
